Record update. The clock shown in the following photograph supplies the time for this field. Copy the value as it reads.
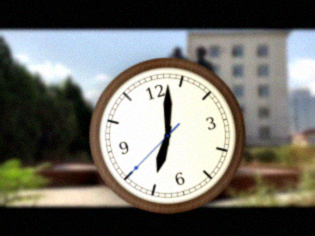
7:02:40
